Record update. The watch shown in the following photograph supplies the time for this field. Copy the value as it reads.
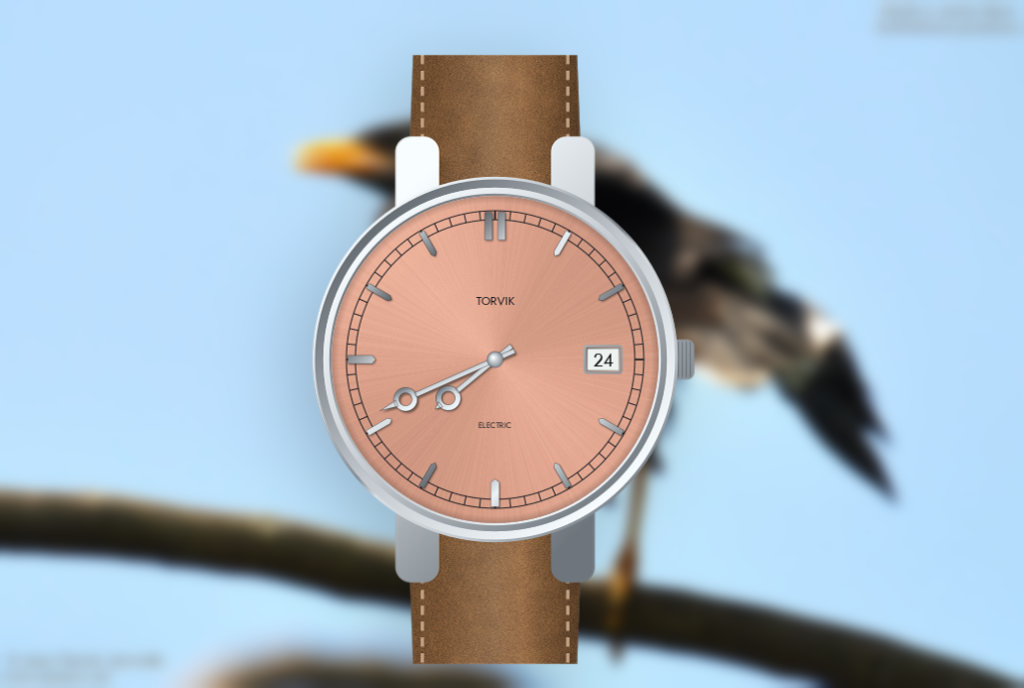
7:41
